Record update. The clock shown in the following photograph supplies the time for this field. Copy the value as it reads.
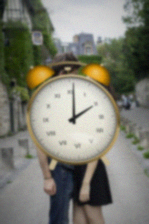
2:01
